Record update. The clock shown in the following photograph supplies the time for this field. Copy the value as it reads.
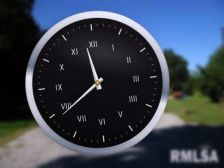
11:39
